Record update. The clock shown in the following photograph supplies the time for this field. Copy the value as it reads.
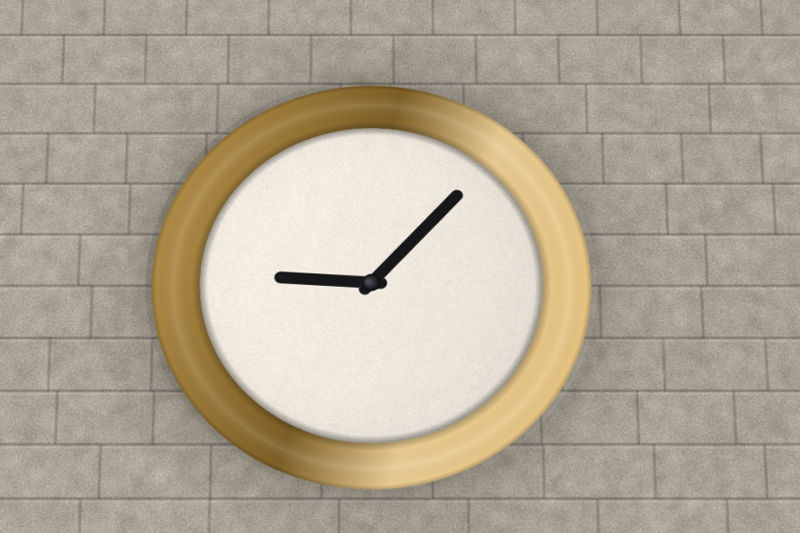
9:07
